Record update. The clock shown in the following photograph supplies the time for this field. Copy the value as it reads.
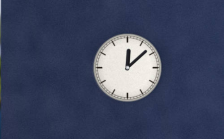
12:08
